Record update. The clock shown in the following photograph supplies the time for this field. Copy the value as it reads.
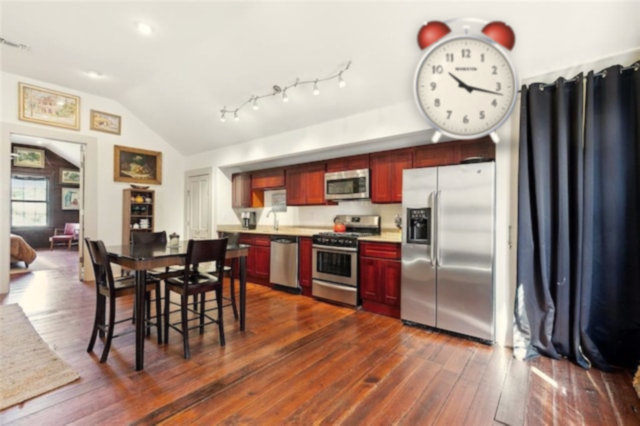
10:17
